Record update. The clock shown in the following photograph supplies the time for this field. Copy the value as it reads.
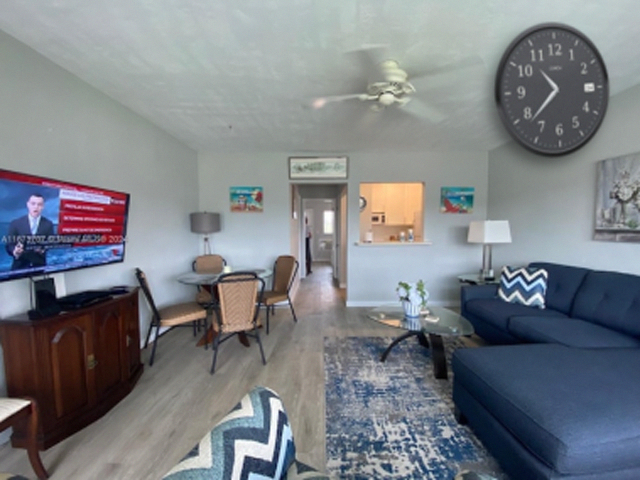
10:38
